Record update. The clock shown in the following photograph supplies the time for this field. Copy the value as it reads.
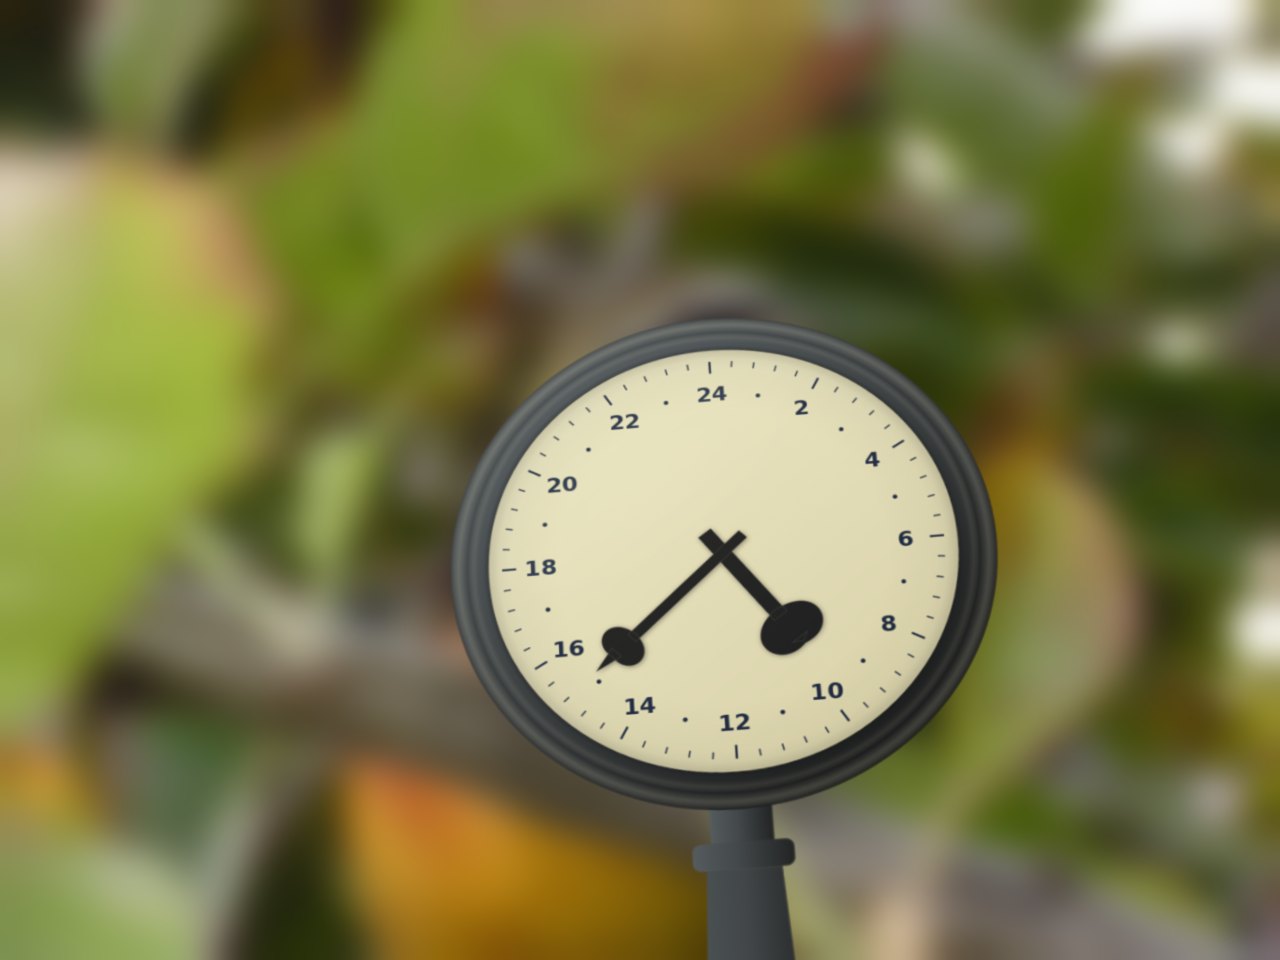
9:38
